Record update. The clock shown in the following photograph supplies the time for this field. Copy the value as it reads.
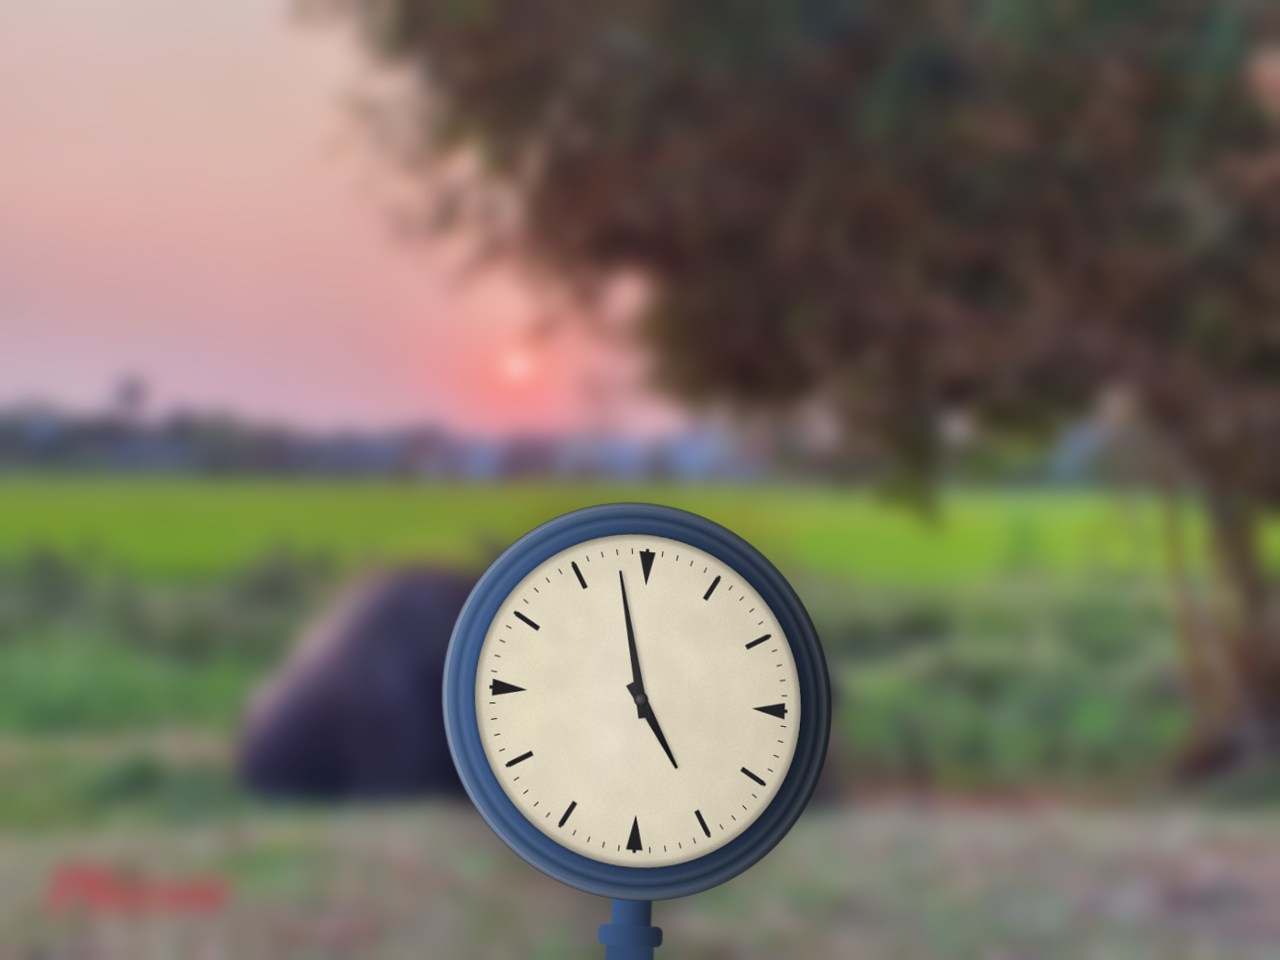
4:58
